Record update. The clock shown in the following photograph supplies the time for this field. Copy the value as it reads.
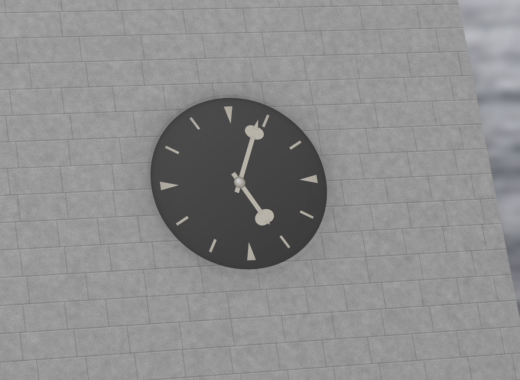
5:04
